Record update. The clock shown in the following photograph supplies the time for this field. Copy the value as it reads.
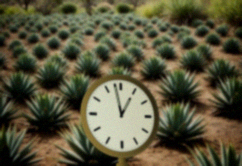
12:58
